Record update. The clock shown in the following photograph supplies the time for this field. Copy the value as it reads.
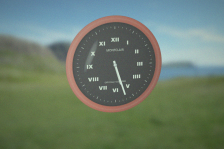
5:27
